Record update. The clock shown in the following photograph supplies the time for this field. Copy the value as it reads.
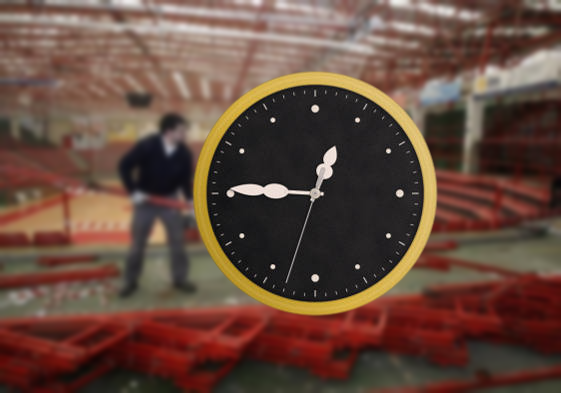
12:45:33
